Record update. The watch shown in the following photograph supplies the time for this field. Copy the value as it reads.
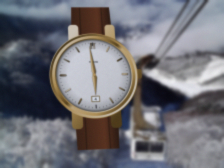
5:59
